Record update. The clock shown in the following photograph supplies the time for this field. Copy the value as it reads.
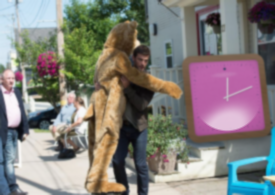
12:12
